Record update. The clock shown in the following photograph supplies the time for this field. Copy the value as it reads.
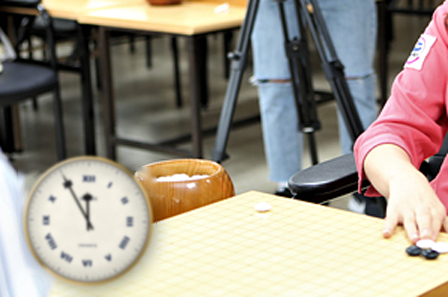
11:55
